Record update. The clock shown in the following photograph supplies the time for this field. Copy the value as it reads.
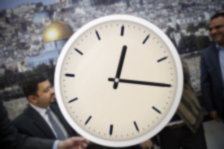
12:15
